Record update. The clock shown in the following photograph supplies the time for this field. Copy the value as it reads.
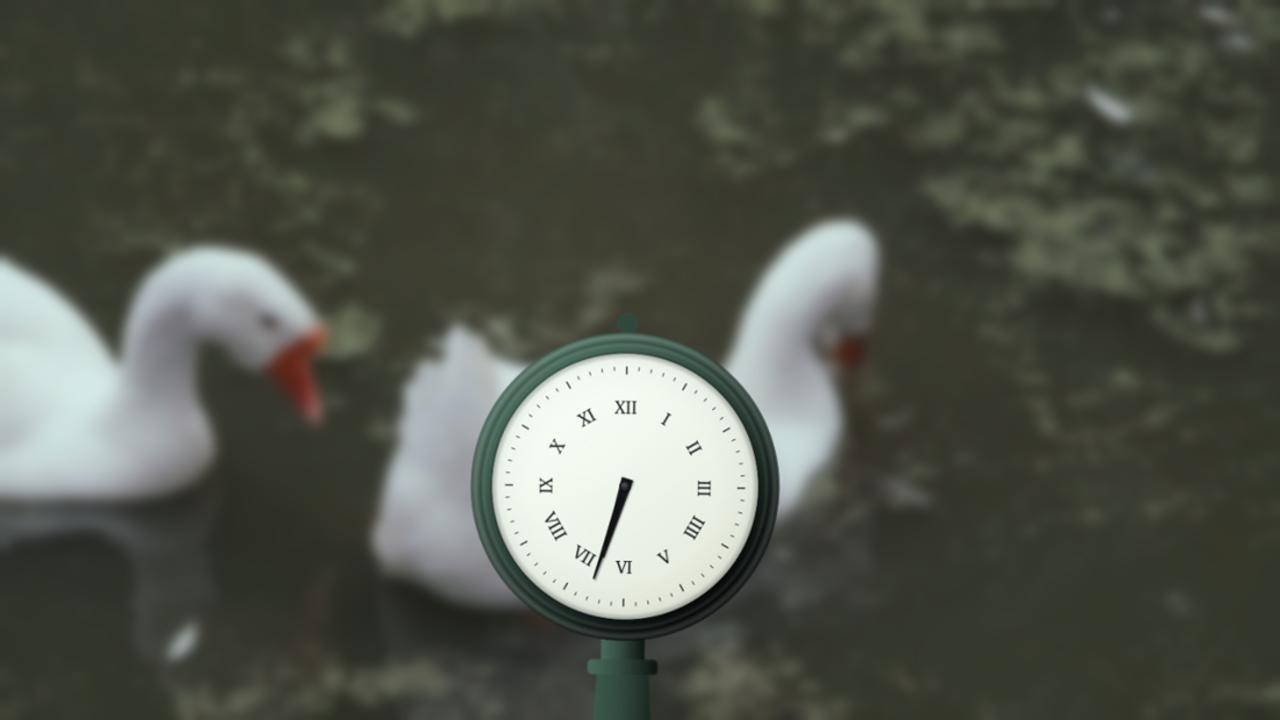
6:33
